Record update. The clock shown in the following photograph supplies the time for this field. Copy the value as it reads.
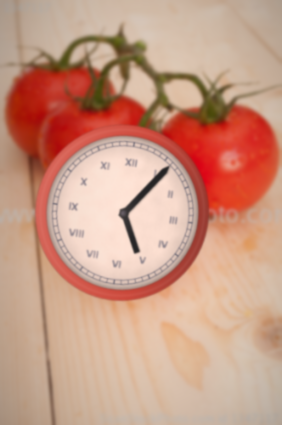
5:06
